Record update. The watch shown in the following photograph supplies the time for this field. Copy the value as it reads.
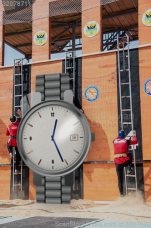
12:26
